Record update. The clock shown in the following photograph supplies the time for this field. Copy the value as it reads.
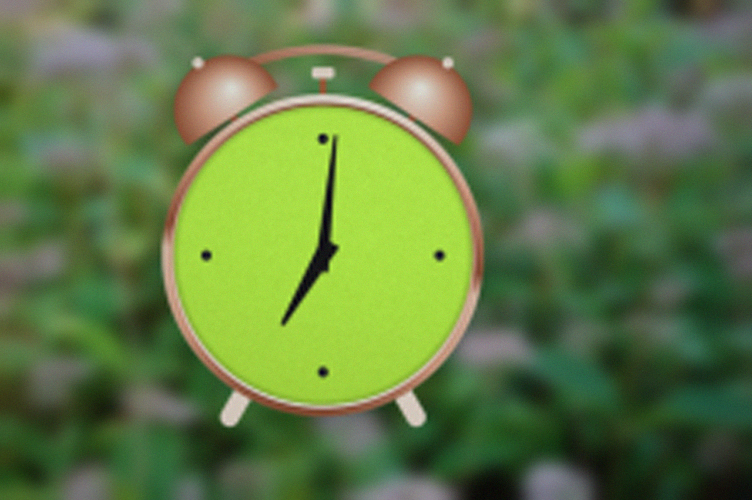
7:01
